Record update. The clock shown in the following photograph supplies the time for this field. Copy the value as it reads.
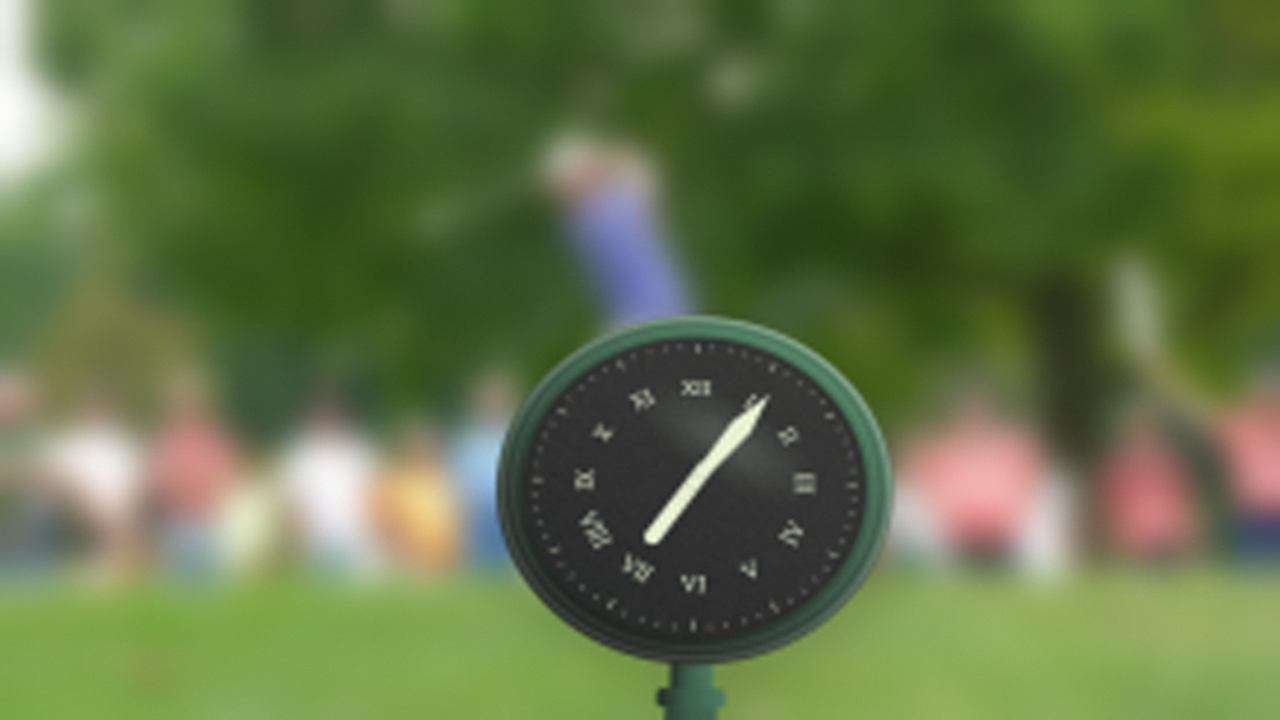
7:06
